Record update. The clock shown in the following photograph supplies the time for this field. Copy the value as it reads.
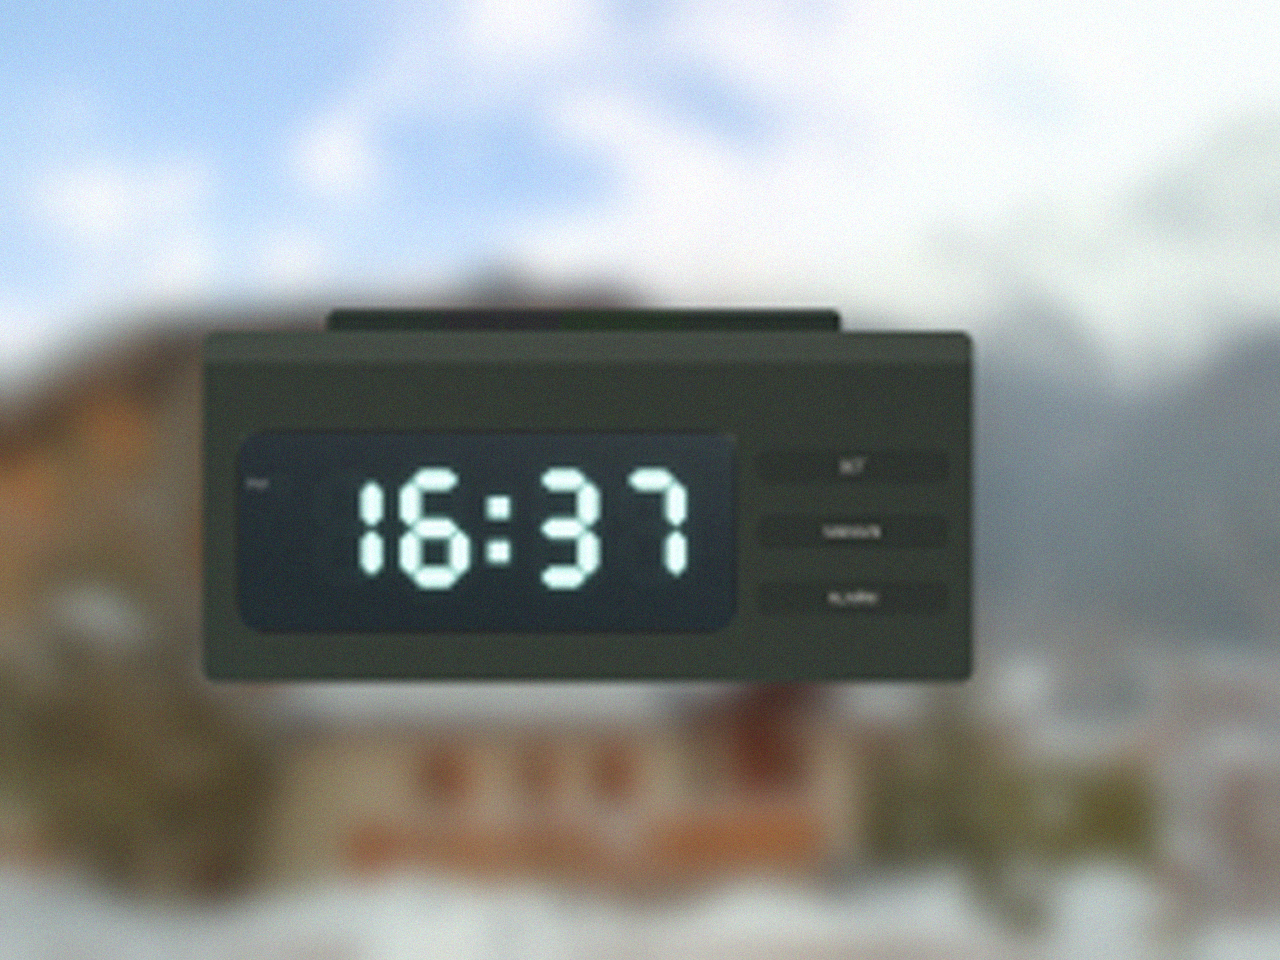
16:37
